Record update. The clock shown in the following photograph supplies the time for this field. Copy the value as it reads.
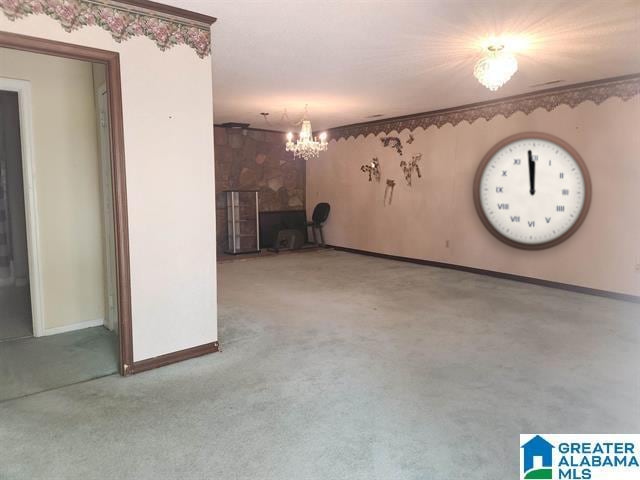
11:59
